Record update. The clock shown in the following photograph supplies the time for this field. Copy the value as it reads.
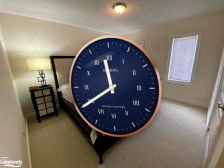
11:40
